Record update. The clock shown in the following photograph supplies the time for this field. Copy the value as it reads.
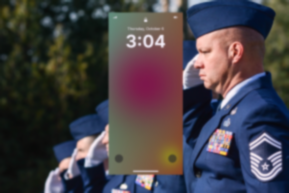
3:04
